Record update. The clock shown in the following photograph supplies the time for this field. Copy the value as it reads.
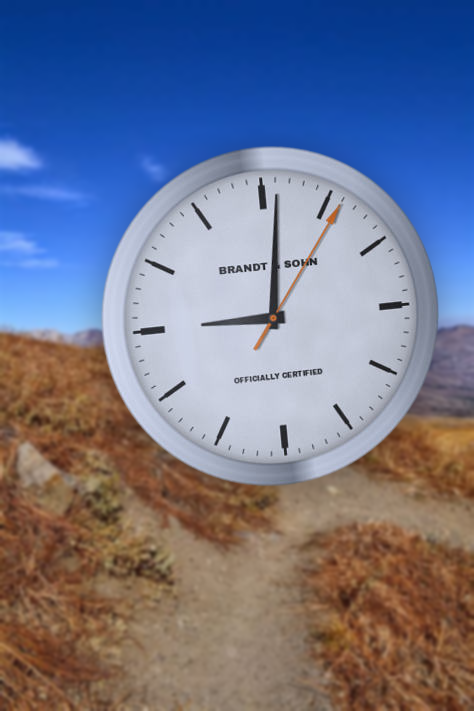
9:01:06
